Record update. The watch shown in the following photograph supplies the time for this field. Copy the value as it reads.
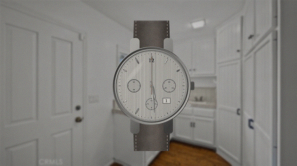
5:29
